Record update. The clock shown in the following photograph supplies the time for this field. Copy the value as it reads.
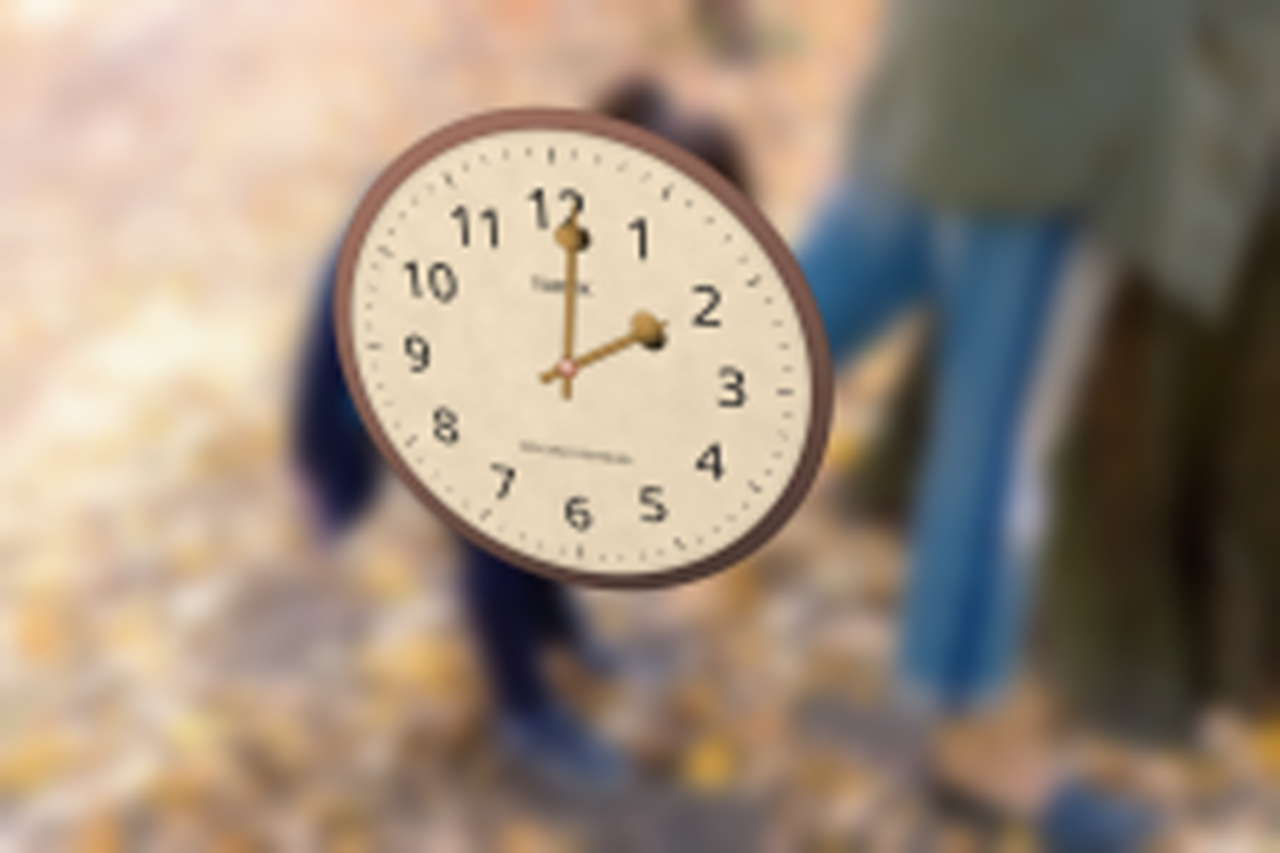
2:01
